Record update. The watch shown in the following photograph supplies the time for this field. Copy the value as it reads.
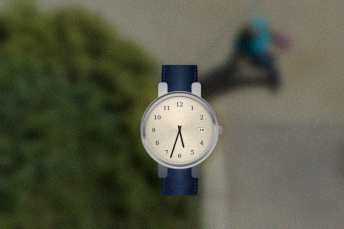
5:33
